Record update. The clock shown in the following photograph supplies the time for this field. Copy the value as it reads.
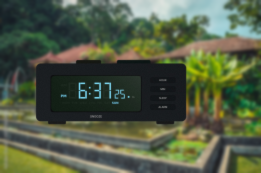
6:37:25
